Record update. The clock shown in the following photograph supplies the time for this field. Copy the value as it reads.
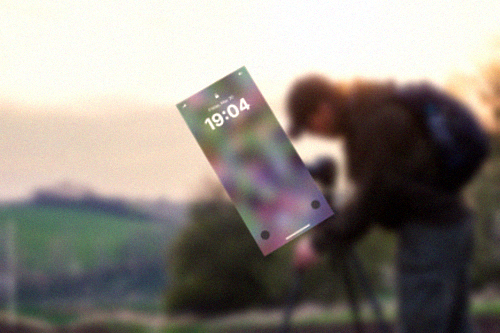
19:04
